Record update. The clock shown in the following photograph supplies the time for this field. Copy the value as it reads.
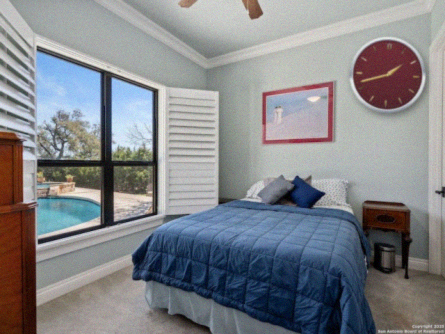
1:42
